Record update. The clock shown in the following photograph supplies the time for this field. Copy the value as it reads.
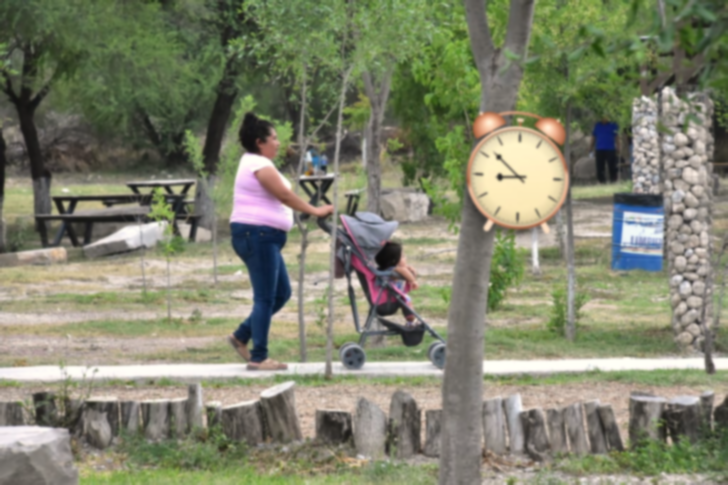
8:52
